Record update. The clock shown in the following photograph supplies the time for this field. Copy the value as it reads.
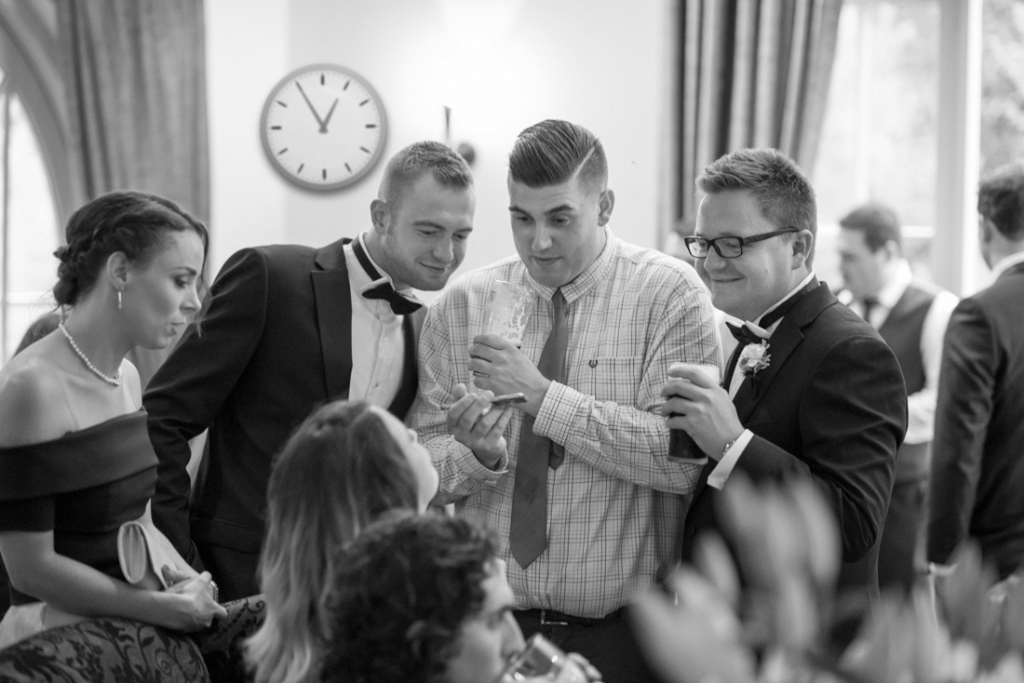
12:55
